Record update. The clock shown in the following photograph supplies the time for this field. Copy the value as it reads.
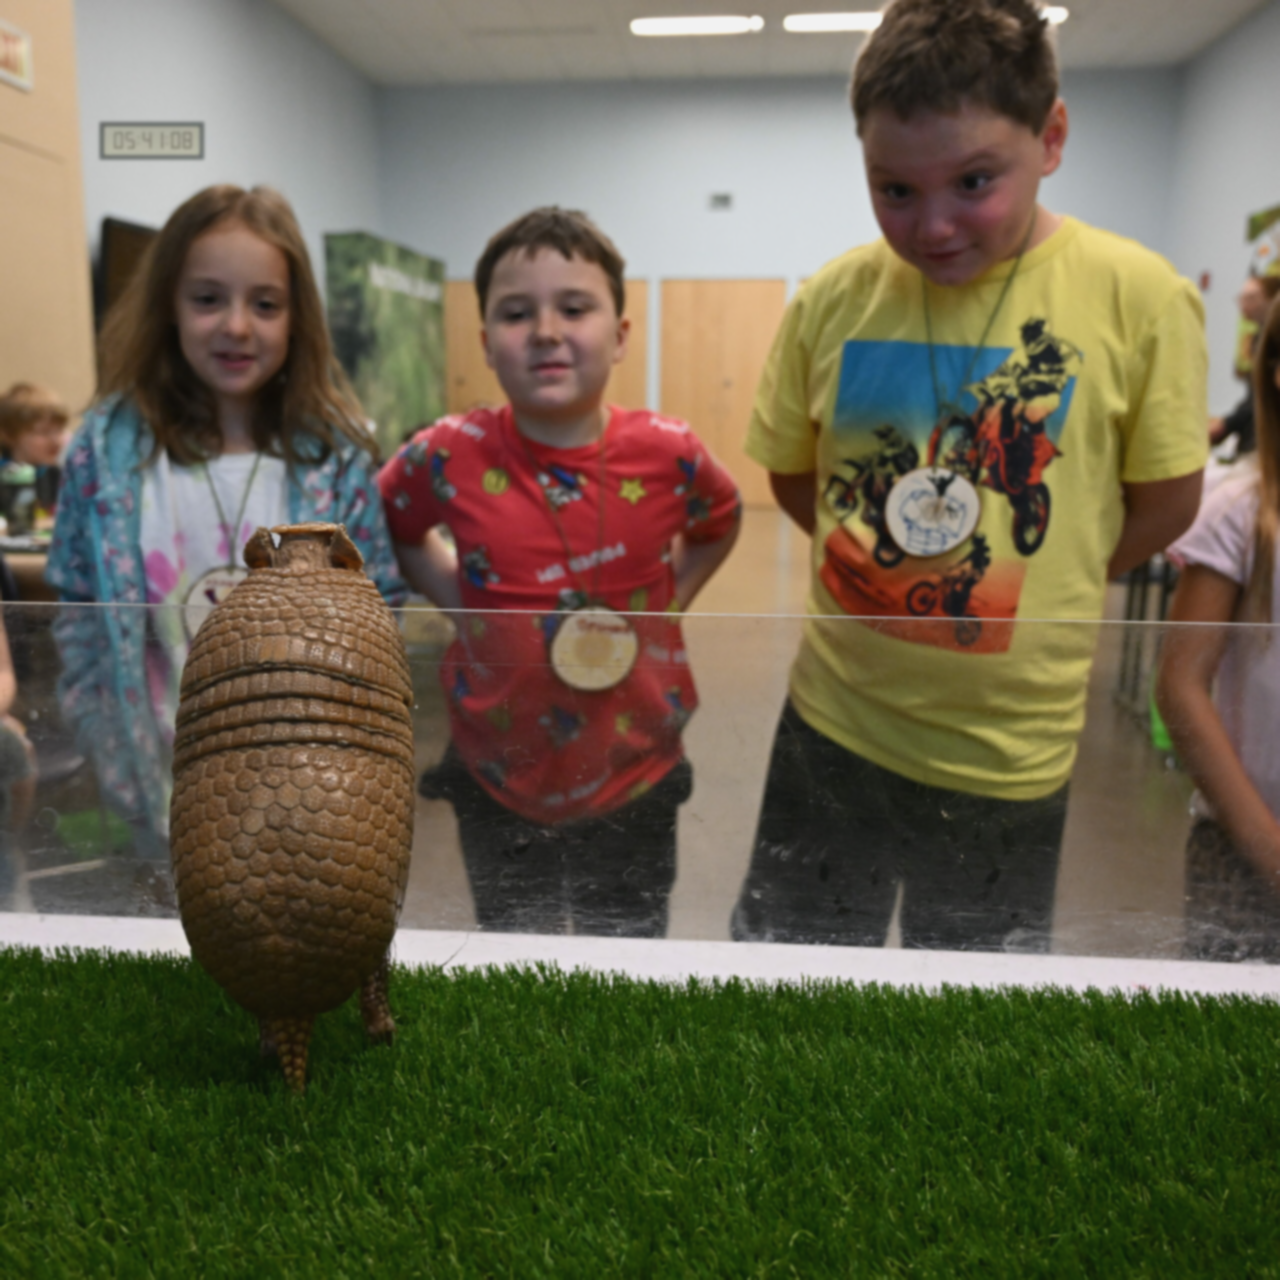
5:41:08
